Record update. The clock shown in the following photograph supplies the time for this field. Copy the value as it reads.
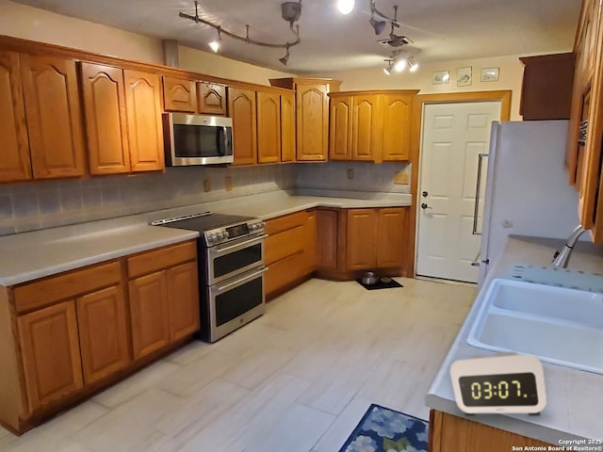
3:07
